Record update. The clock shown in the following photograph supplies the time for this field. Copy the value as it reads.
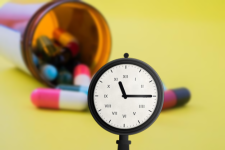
11:15
